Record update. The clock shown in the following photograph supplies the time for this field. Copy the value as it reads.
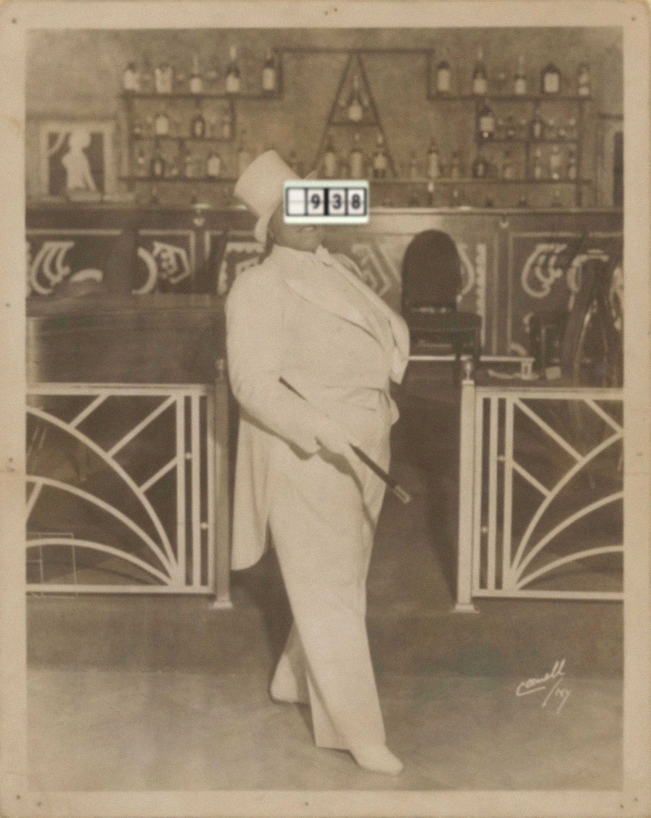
9:38
